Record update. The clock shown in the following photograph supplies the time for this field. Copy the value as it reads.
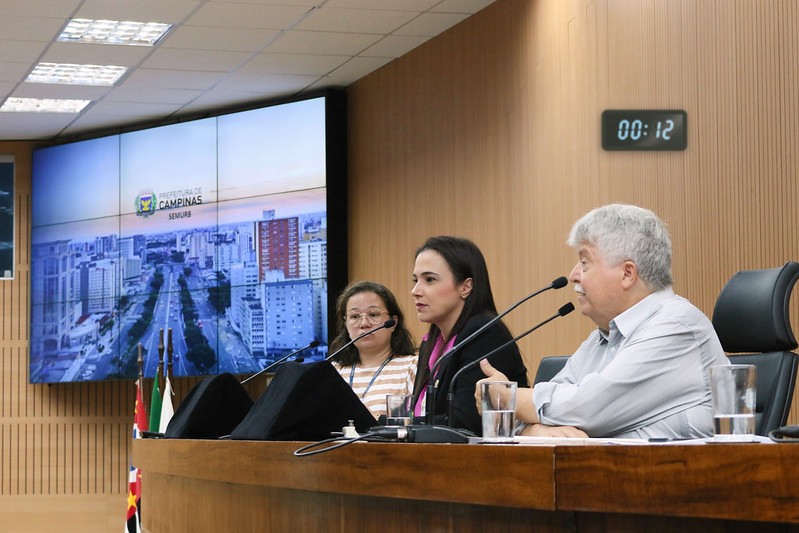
0:12
